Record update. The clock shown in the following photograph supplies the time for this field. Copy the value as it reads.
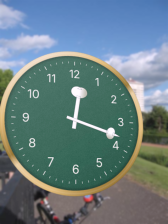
12:18
